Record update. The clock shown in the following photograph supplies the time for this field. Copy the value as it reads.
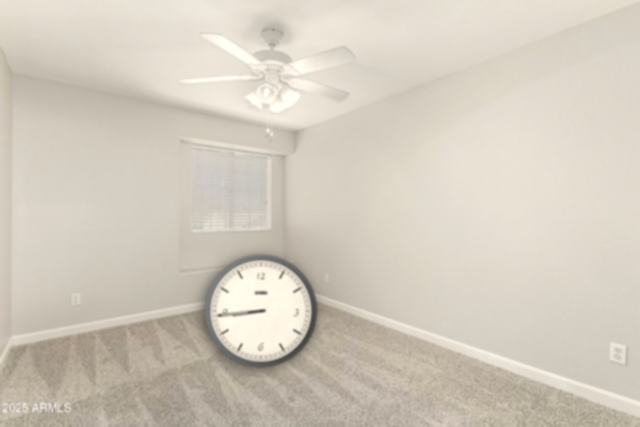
8:44
